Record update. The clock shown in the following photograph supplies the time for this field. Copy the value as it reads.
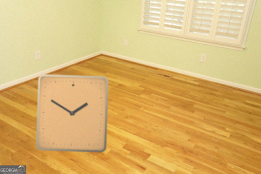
1:50
